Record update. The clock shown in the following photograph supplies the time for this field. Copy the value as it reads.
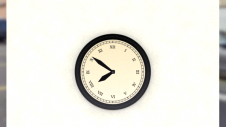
7:51
